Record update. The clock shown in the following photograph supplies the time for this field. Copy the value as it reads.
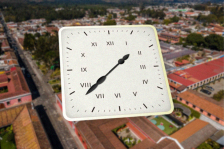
1:38
